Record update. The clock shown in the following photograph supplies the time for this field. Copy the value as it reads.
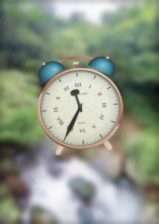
11:35
